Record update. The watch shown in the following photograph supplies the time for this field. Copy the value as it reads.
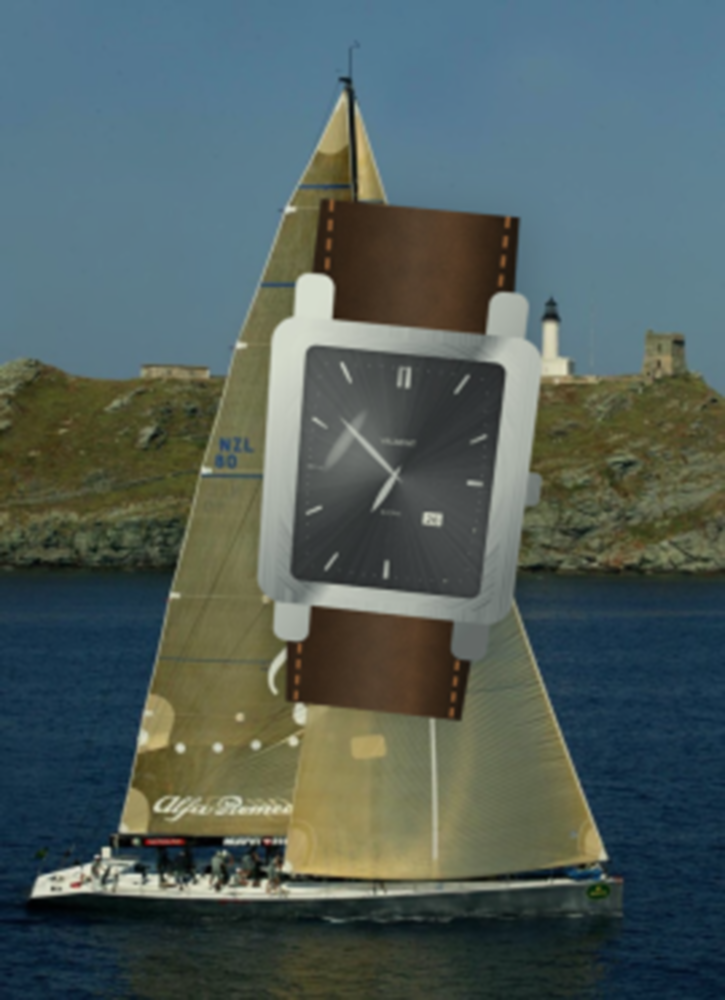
6:52
